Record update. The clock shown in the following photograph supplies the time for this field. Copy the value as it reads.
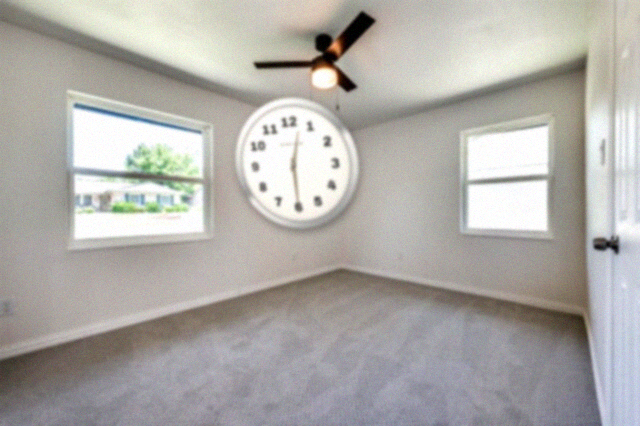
12:30
